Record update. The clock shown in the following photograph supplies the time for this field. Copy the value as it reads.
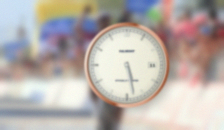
5:28
